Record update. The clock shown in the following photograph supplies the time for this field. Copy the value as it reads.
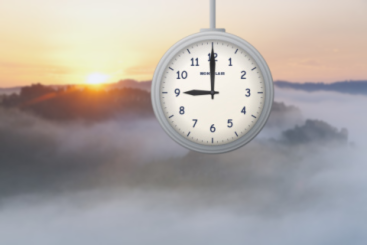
9:00
